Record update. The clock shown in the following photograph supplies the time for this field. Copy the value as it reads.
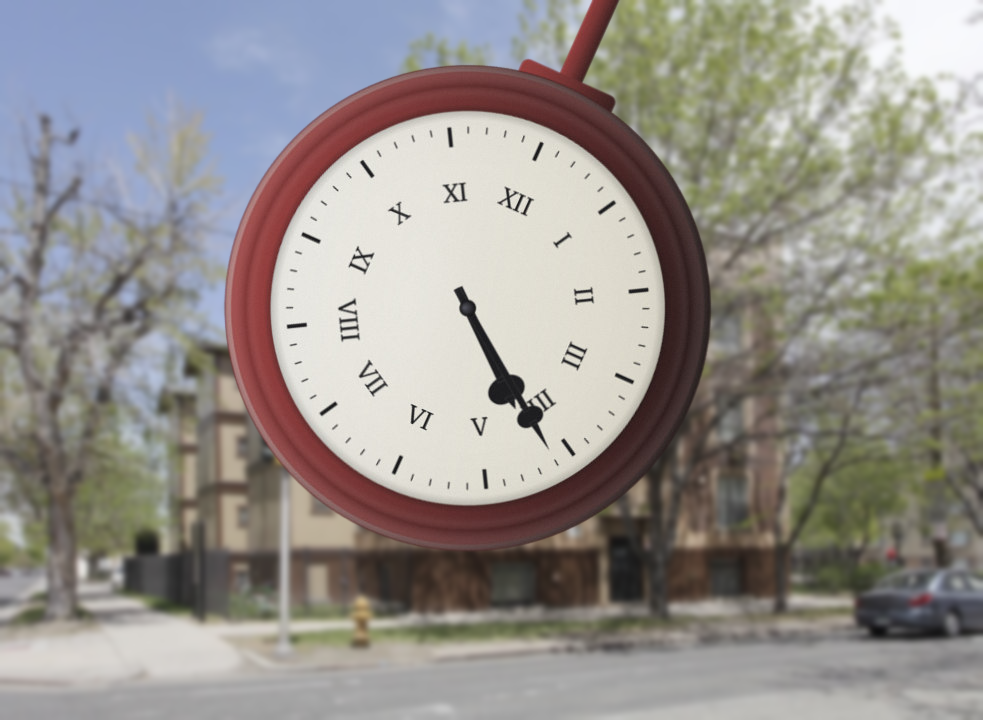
4:21
